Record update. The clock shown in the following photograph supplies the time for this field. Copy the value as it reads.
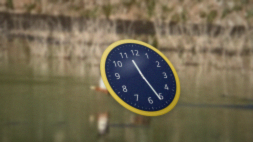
11:26
